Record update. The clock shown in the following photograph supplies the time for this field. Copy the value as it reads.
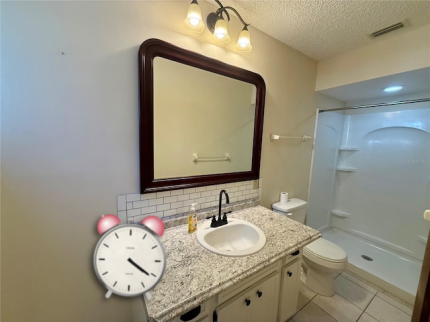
4:21
